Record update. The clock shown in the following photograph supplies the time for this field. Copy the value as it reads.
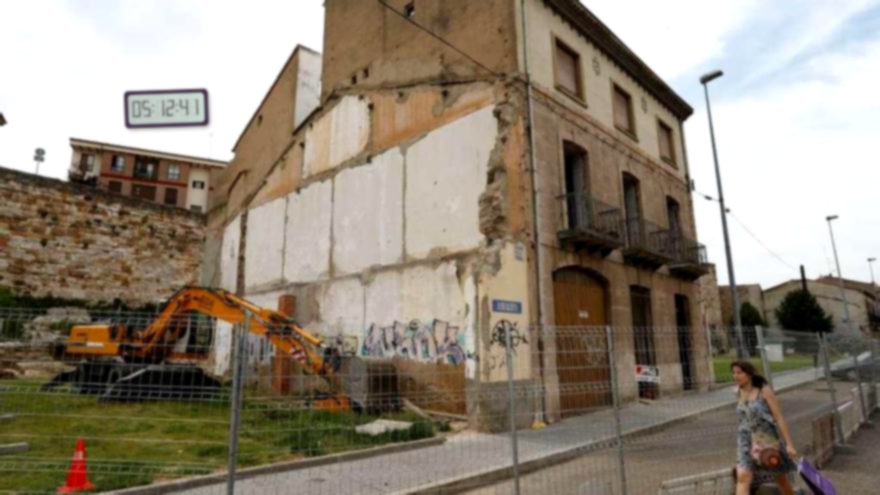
5:12:41
